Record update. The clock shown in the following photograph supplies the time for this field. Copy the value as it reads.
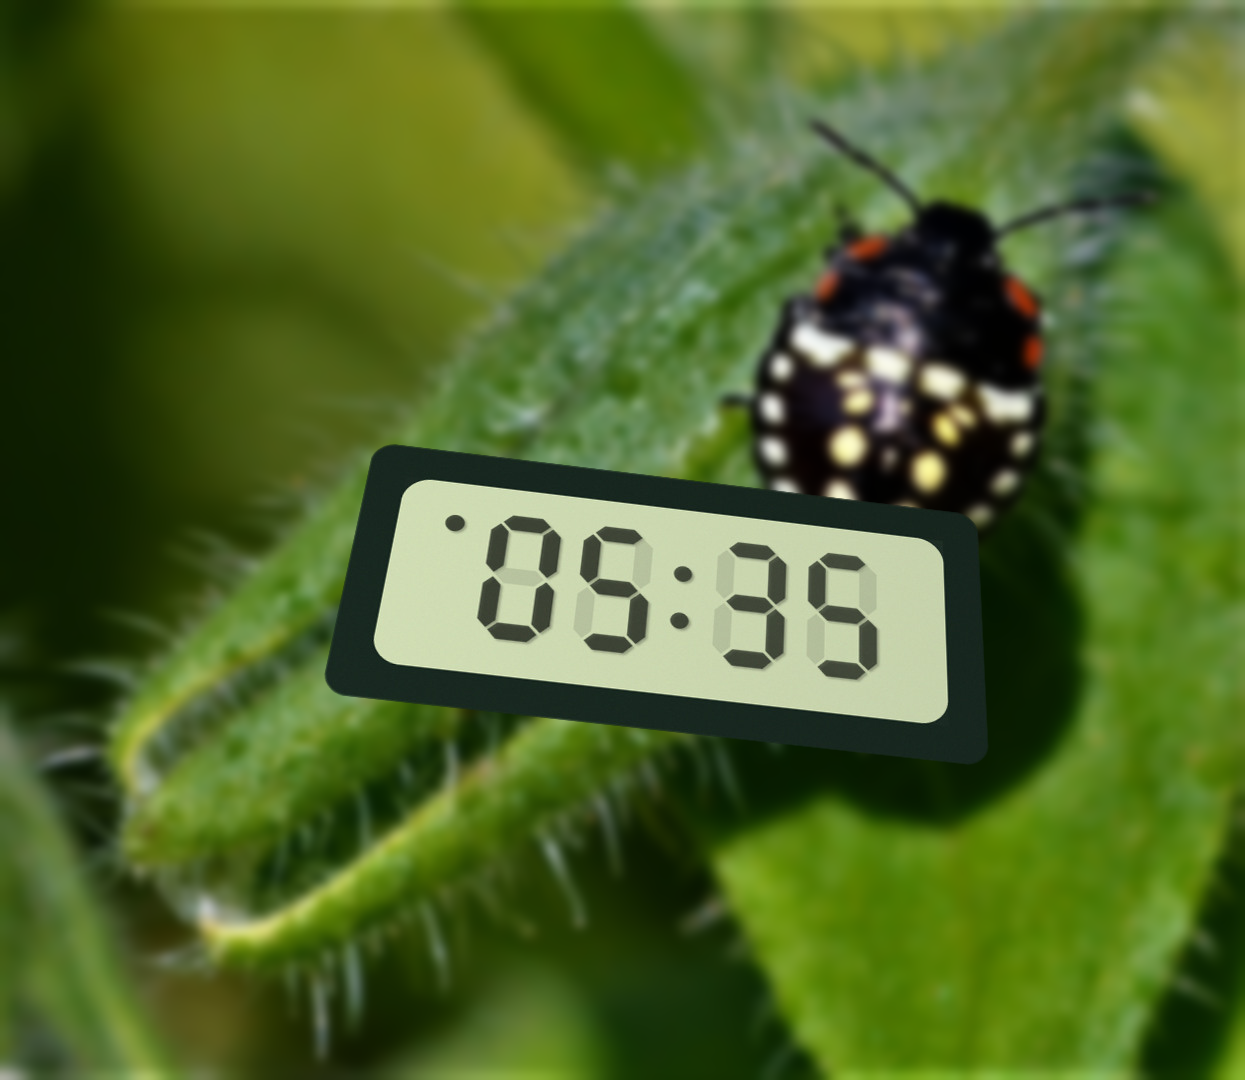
5:35
